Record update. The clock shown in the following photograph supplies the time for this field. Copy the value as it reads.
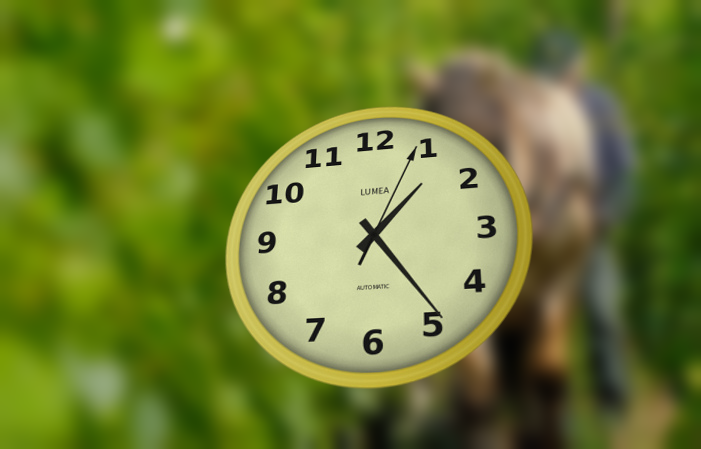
1:24:04
